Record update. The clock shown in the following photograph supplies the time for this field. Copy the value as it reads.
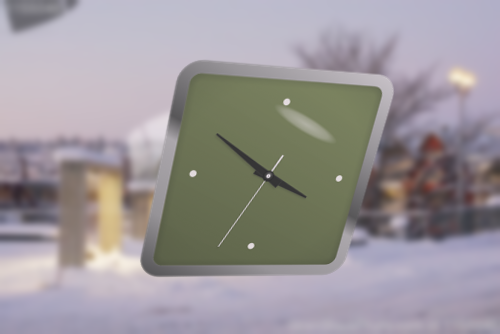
3:50:34
